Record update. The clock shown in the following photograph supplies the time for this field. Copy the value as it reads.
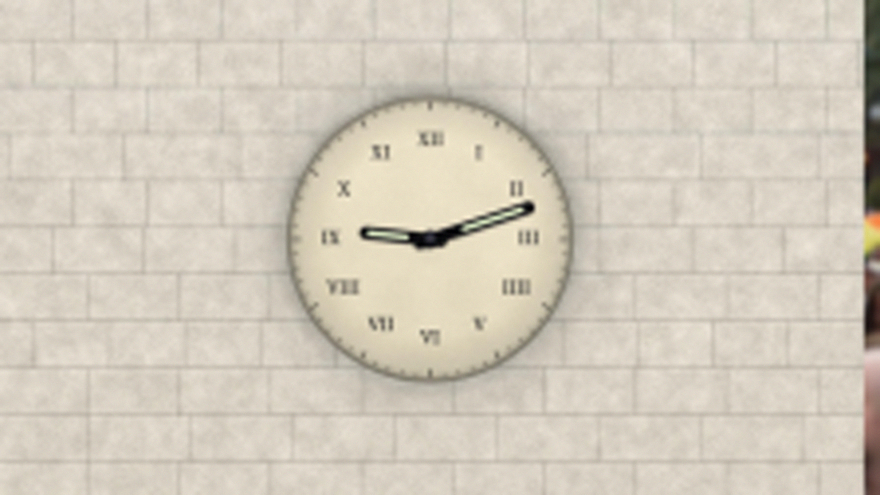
9:12
